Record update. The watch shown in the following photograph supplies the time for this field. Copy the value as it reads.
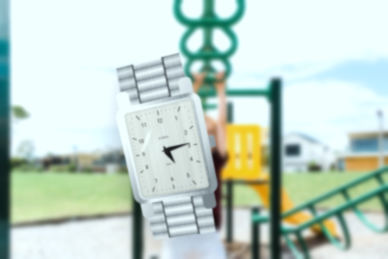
5:14
